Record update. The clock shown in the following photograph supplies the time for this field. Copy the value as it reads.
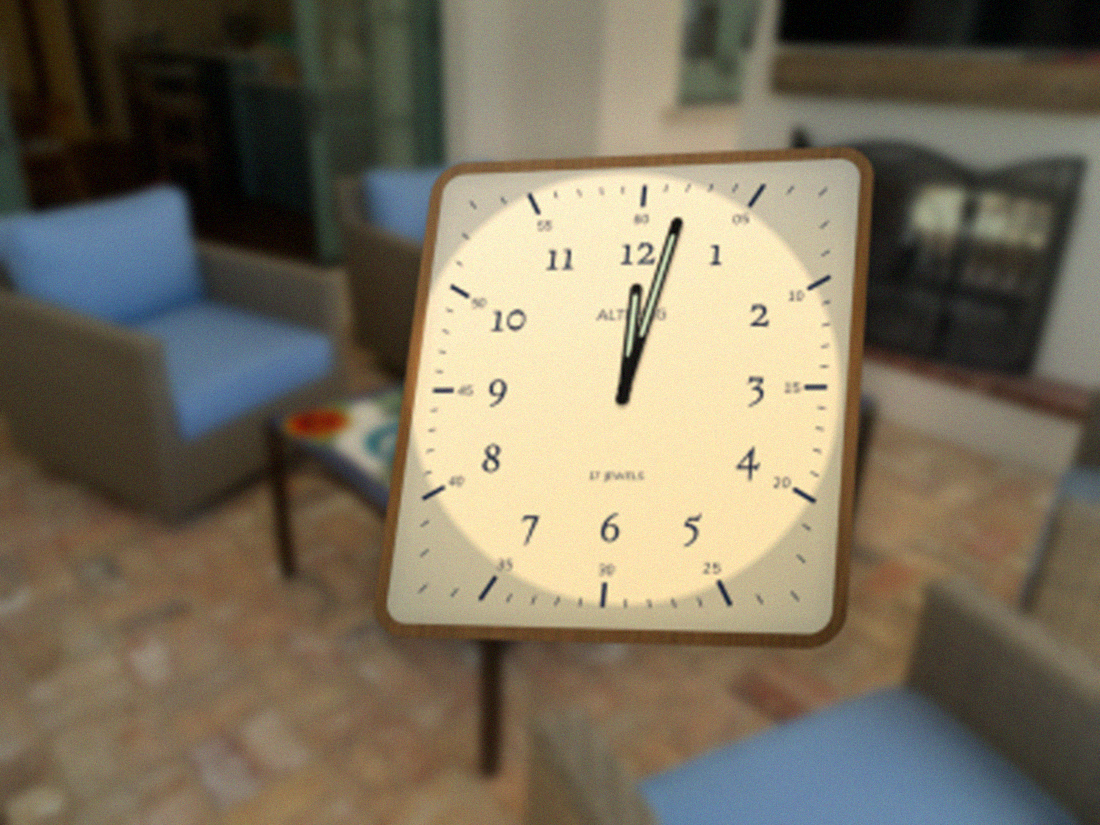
12:02
